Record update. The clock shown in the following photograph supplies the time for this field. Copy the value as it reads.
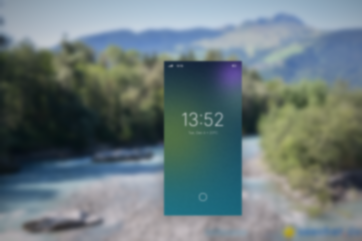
13:52
